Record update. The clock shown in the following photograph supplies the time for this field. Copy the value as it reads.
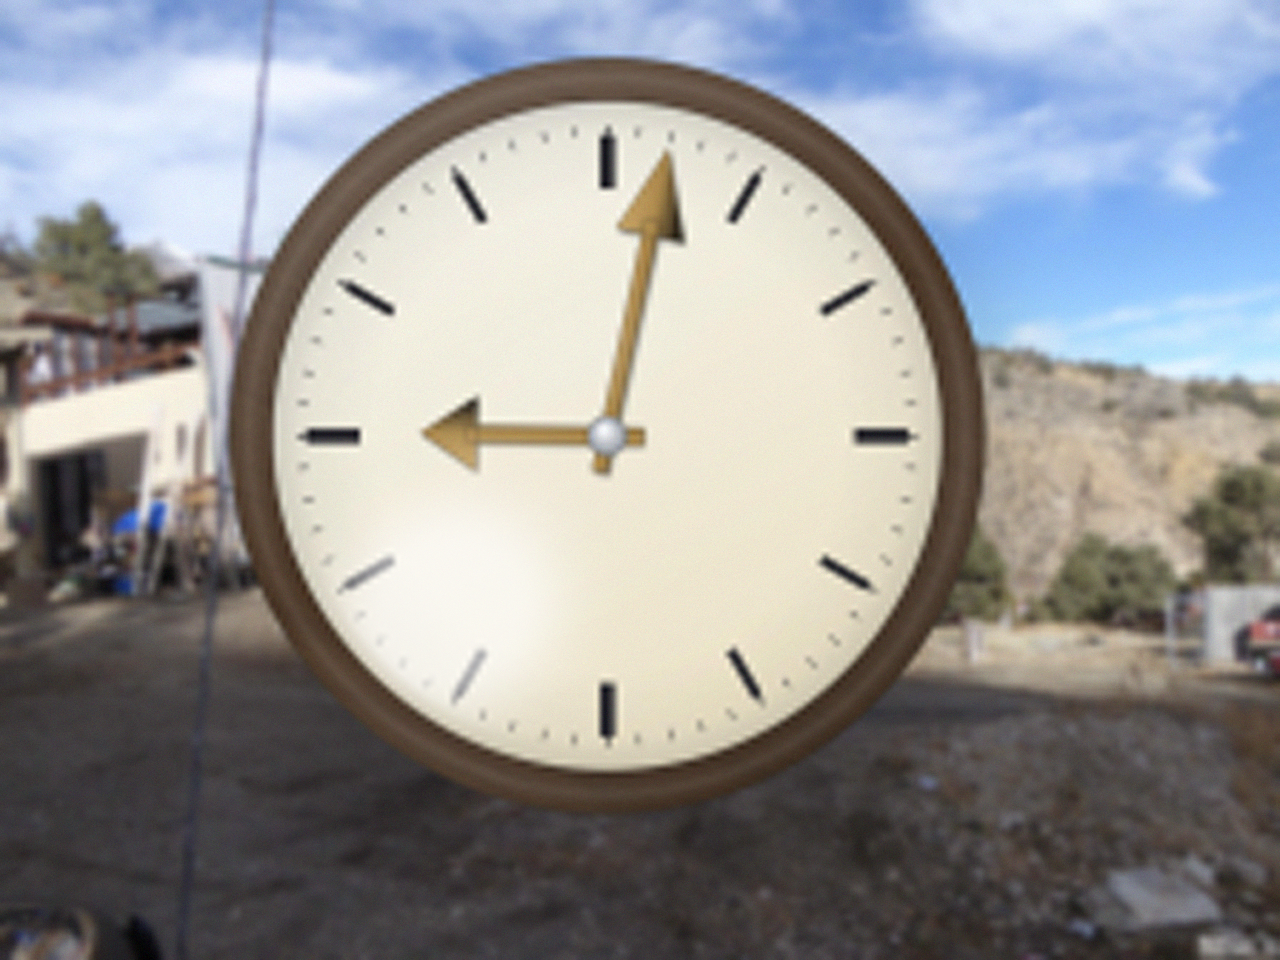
9:02
